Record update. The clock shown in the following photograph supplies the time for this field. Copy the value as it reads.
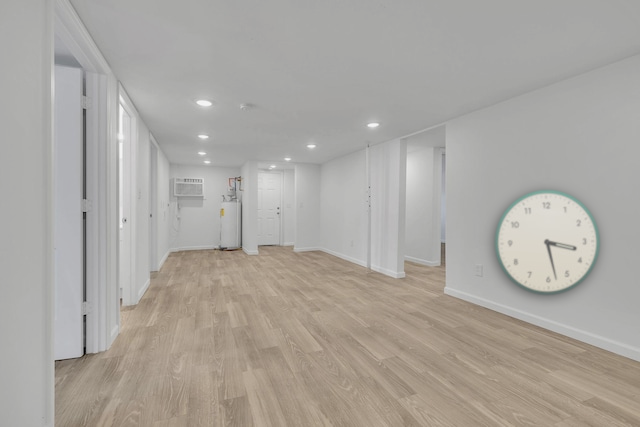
3:28
